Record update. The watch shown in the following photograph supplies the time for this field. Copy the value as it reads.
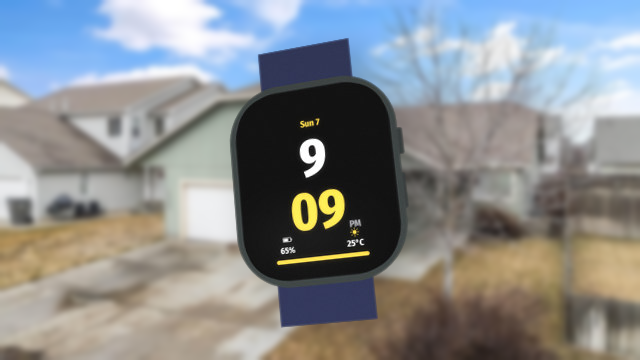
9:09
